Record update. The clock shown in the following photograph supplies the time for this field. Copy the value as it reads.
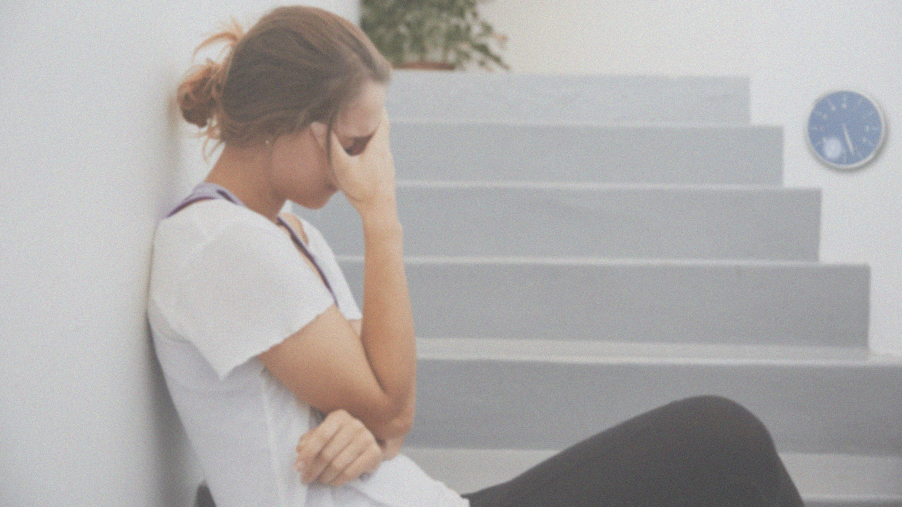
5:27
